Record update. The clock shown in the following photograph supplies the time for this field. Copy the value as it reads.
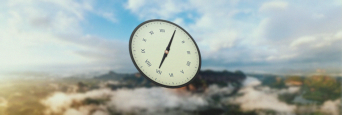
7:05
